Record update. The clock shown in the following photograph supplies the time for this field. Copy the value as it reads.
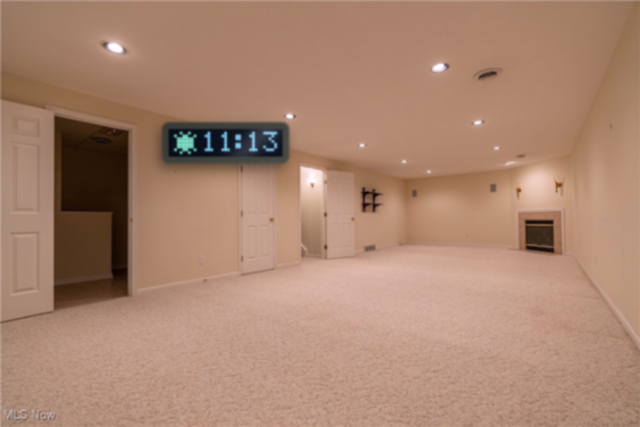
11:13
